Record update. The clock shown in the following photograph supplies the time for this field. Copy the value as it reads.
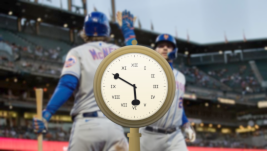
5:50
